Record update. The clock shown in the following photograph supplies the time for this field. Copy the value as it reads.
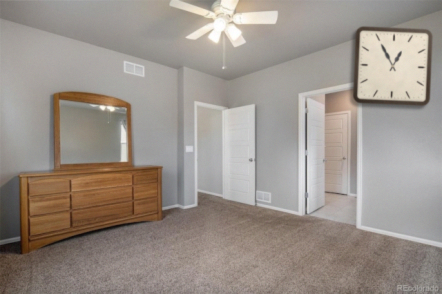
12:55
